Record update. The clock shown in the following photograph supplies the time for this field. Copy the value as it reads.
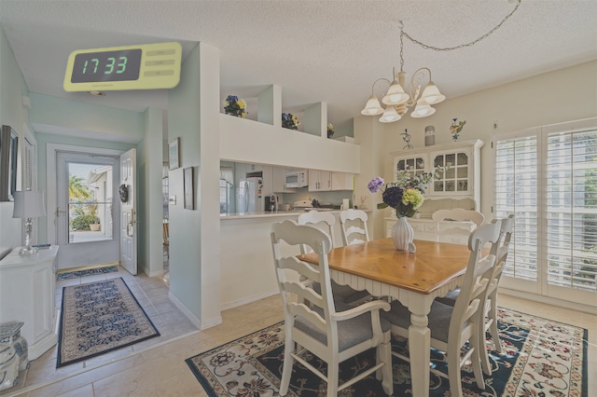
17:33
